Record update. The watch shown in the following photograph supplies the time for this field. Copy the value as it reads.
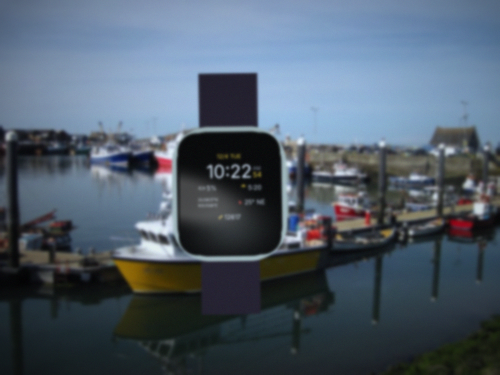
10:22
